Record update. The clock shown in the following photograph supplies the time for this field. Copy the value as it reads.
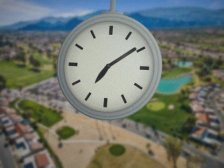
7:09
